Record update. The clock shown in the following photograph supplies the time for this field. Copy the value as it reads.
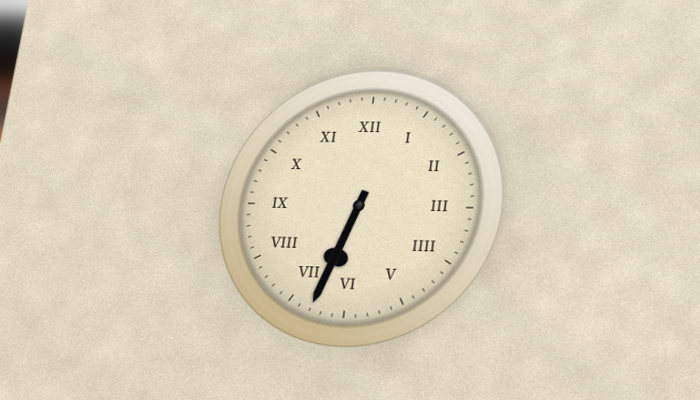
6:33
